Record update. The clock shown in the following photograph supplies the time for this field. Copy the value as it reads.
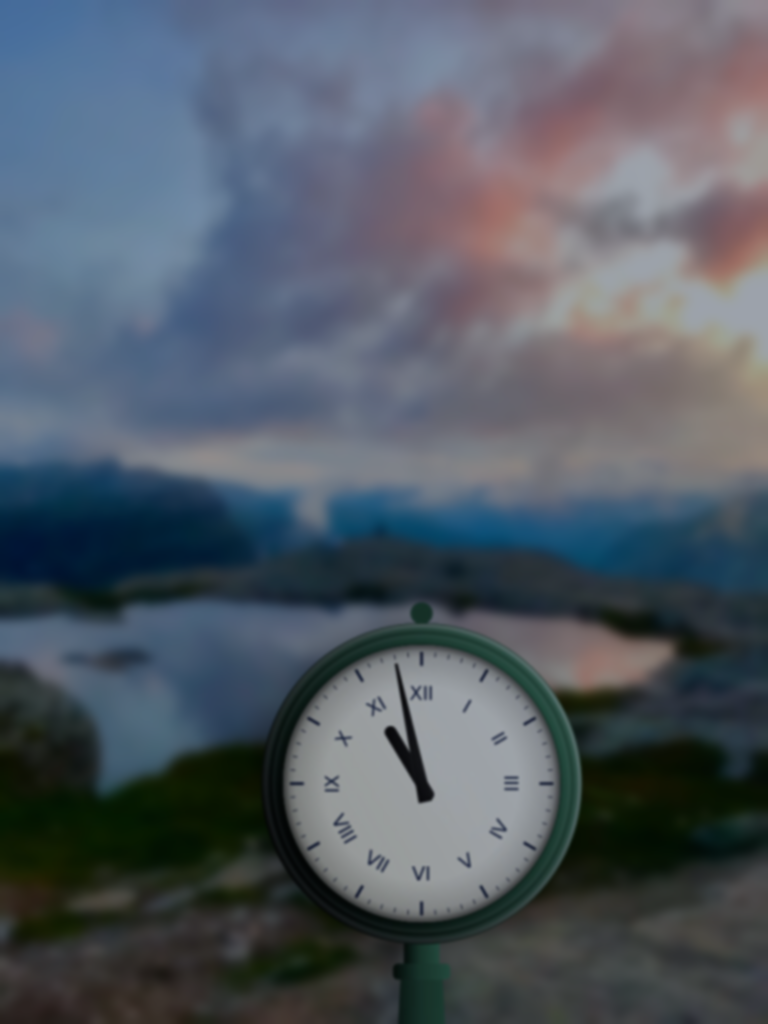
10:58
